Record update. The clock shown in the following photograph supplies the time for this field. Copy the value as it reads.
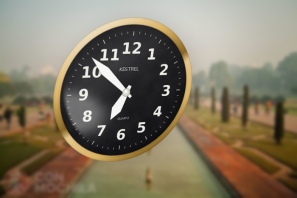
6:52
